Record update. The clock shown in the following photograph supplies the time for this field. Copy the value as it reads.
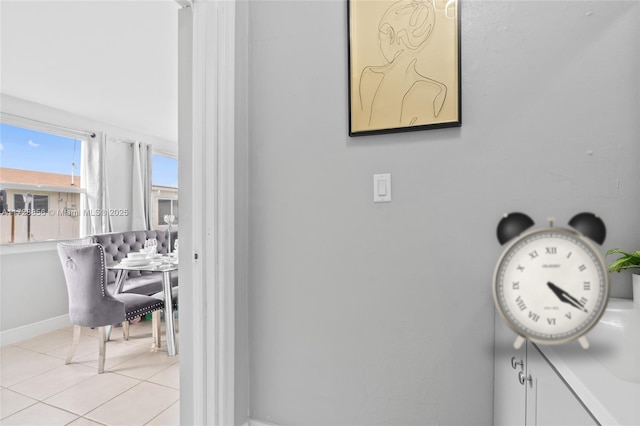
4:21
